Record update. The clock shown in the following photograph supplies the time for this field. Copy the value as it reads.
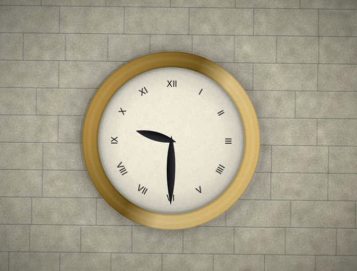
9:30
